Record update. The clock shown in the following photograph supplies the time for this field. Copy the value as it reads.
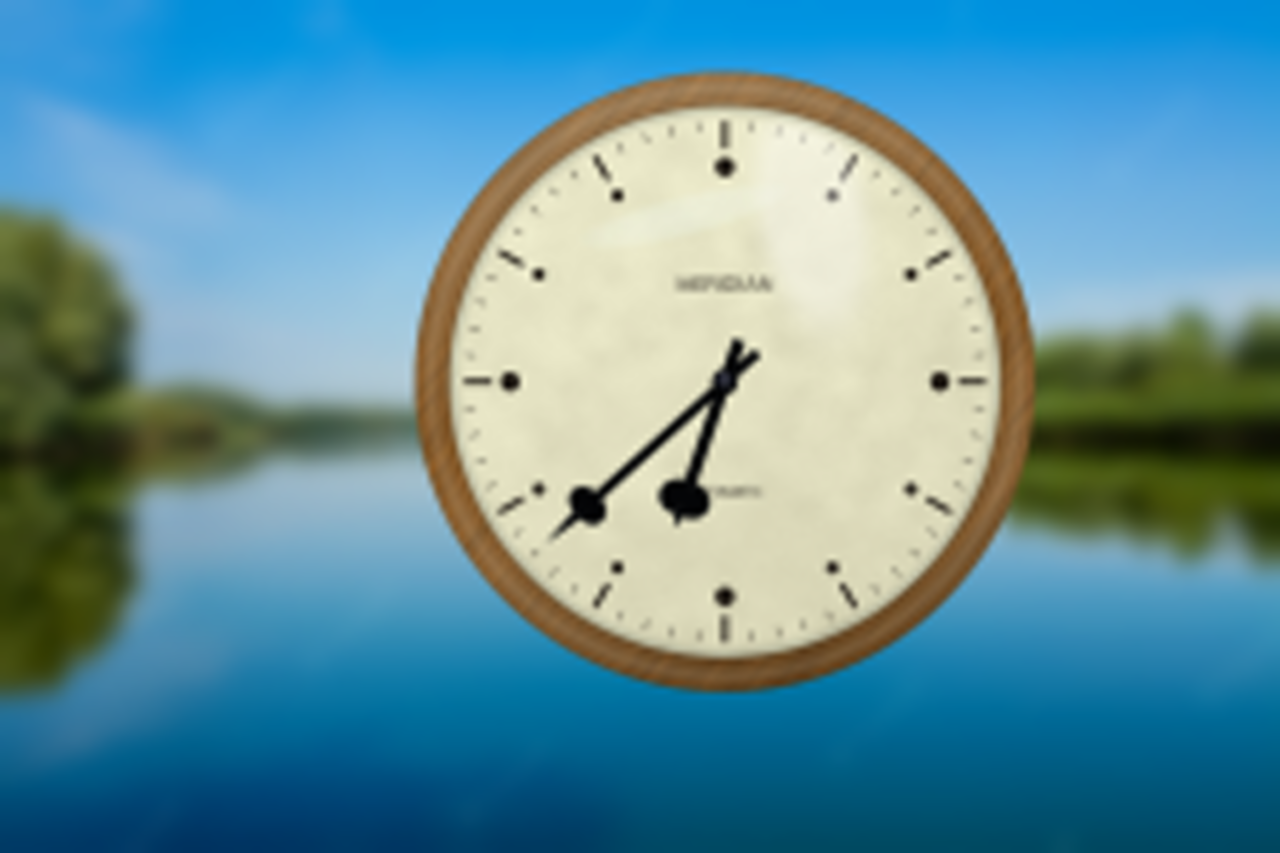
6:38
